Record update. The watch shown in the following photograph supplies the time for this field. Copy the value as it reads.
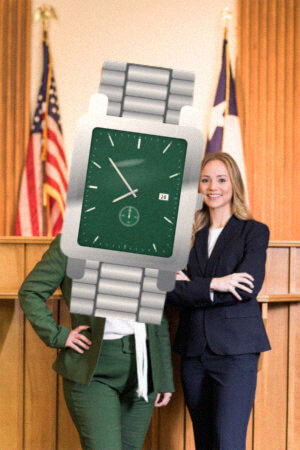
7:53
